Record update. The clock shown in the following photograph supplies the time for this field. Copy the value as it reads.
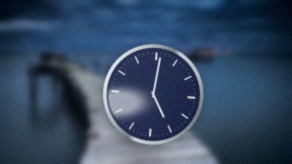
5:01
